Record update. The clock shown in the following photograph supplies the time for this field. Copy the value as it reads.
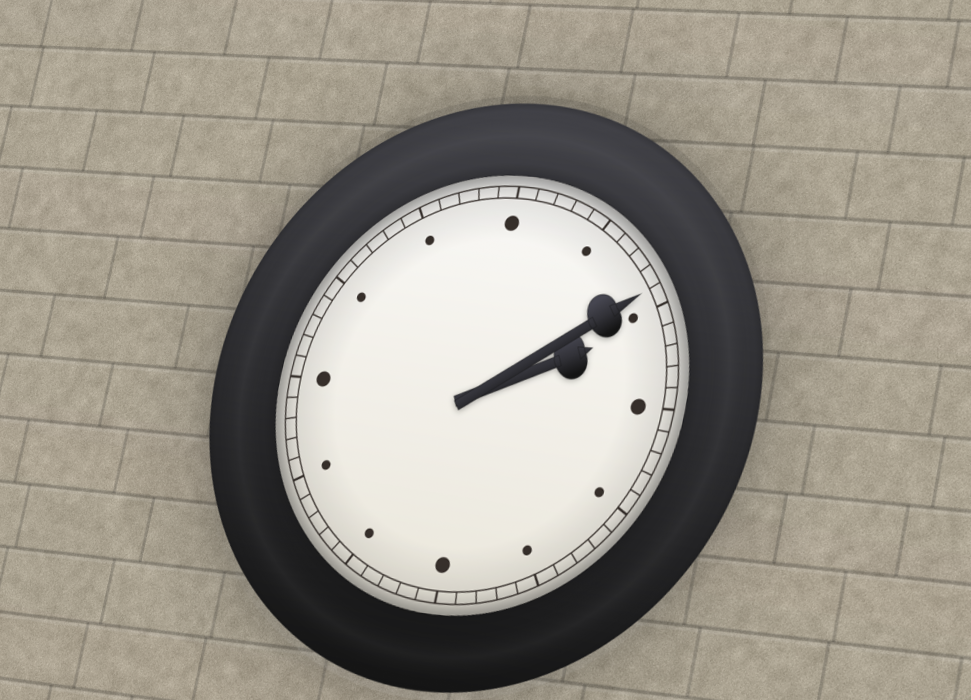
2:09
